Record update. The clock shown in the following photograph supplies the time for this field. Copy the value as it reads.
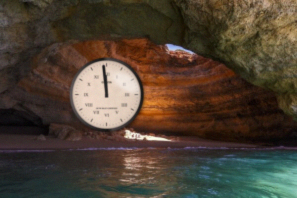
11:59
